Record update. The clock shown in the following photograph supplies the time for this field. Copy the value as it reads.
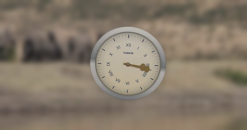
3:17
